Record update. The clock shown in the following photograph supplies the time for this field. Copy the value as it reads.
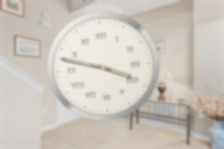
3:48
